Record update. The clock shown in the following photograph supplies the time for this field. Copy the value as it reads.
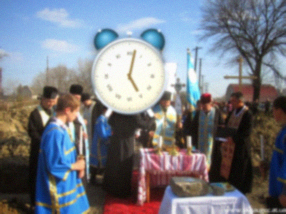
5:02
